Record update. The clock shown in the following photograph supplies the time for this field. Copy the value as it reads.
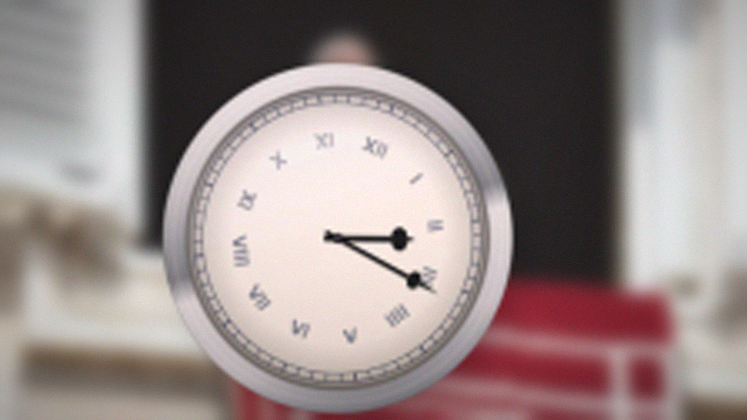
2:16
